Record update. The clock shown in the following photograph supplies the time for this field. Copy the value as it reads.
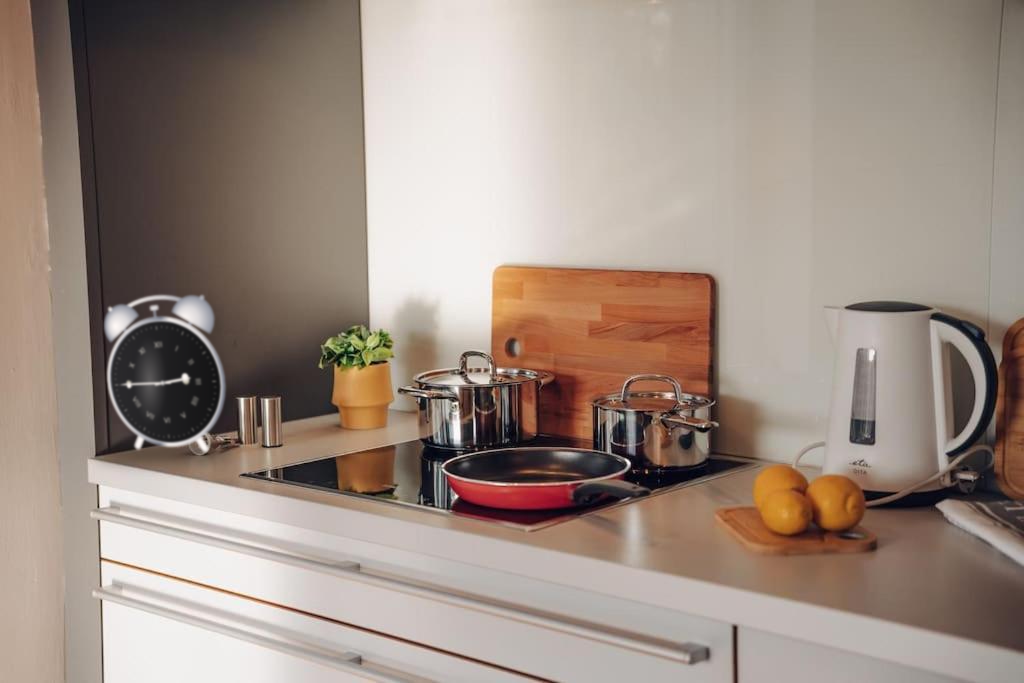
2:45
